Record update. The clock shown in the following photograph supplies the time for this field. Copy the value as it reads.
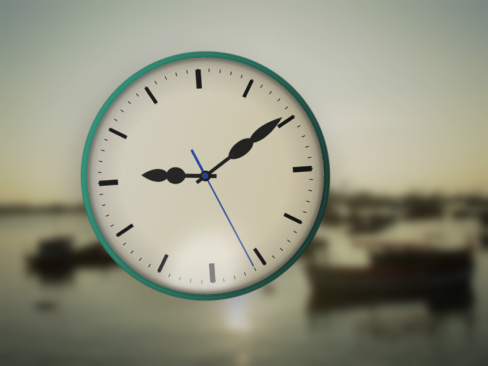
9:09:26
